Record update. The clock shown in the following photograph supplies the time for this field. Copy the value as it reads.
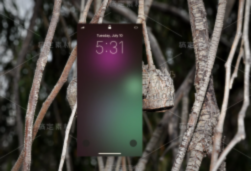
5:31
